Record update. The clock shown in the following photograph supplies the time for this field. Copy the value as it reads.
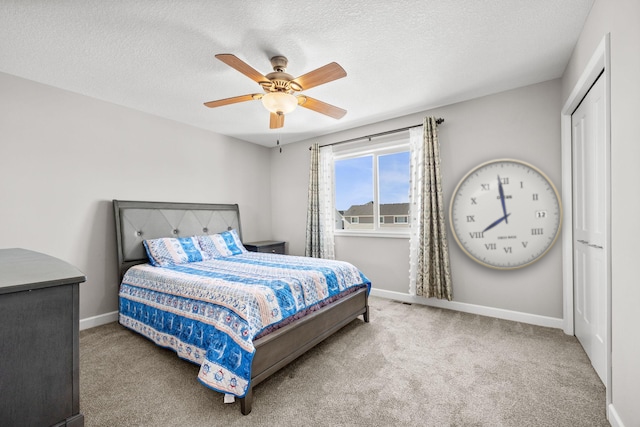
7:59
